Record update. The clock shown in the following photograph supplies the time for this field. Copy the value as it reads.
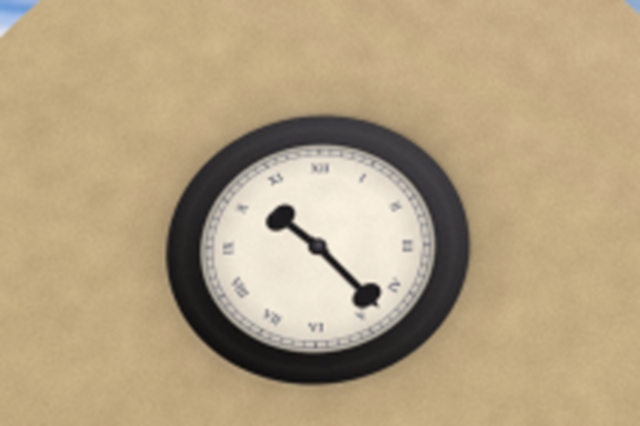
10:23
